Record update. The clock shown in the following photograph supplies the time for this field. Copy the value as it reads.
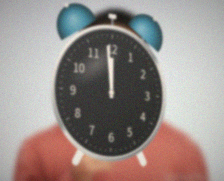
11:59
